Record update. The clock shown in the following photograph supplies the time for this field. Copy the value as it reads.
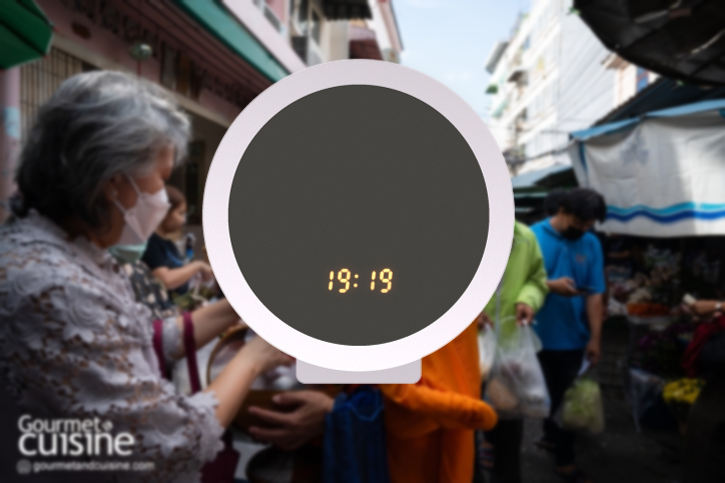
19:19
